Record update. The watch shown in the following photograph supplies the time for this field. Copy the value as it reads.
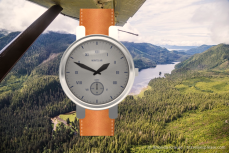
1:49
